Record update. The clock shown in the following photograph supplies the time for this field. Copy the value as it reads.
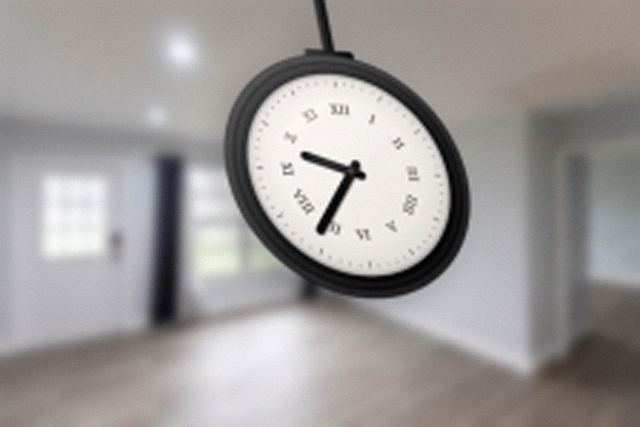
9:36
